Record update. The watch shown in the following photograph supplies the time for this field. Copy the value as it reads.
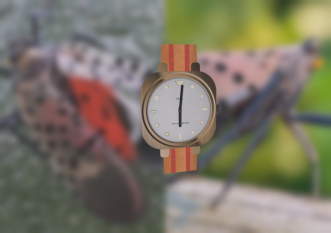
6:01
